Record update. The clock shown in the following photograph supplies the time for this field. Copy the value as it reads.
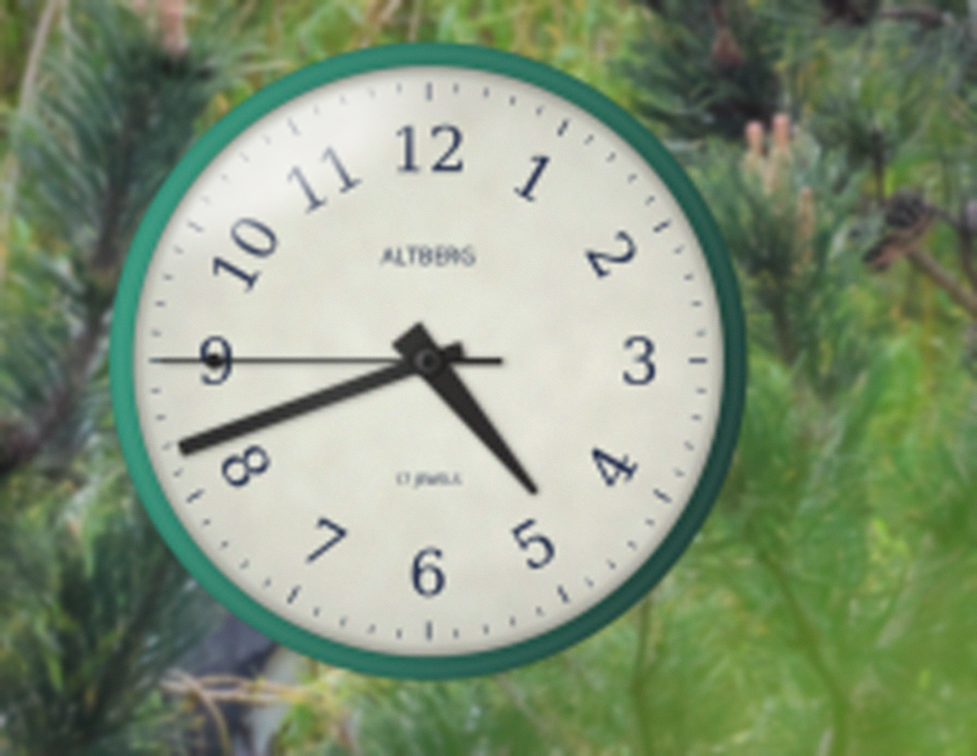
4:41:45
